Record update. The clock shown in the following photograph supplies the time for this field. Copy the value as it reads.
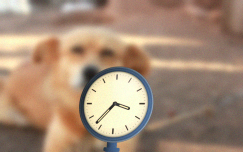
3:37
